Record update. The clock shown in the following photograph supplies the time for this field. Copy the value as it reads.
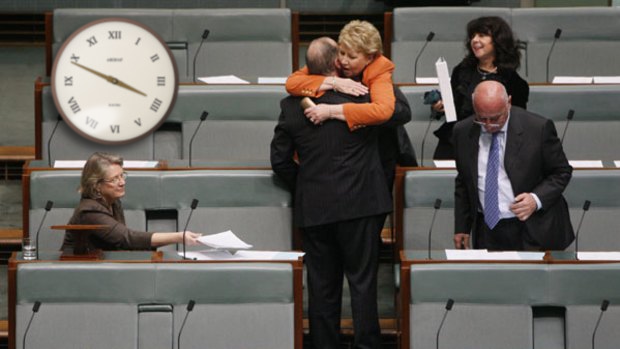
3:49
